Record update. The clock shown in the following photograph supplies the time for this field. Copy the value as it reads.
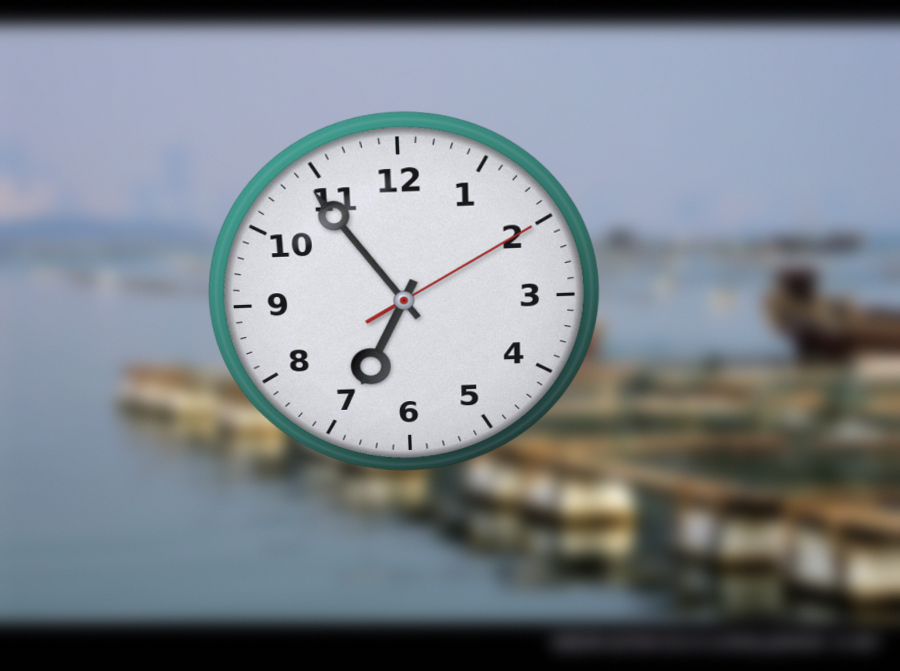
6:54:10
